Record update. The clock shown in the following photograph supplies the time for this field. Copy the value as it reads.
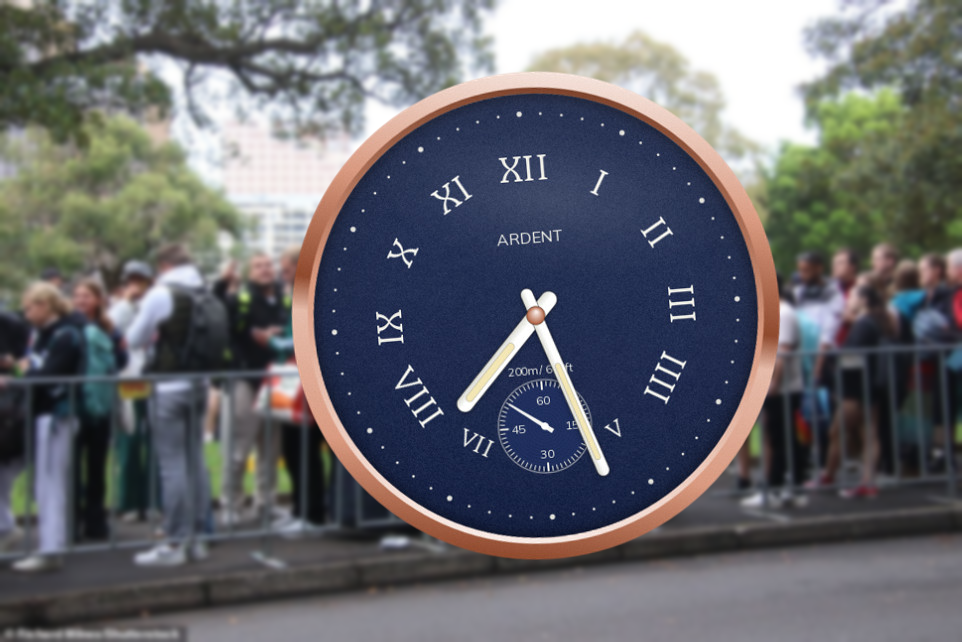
7:26:51
